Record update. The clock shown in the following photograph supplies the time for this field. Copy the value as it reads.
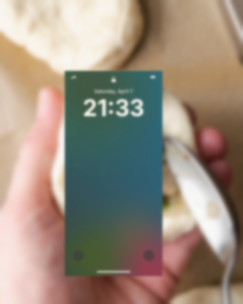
21:33
